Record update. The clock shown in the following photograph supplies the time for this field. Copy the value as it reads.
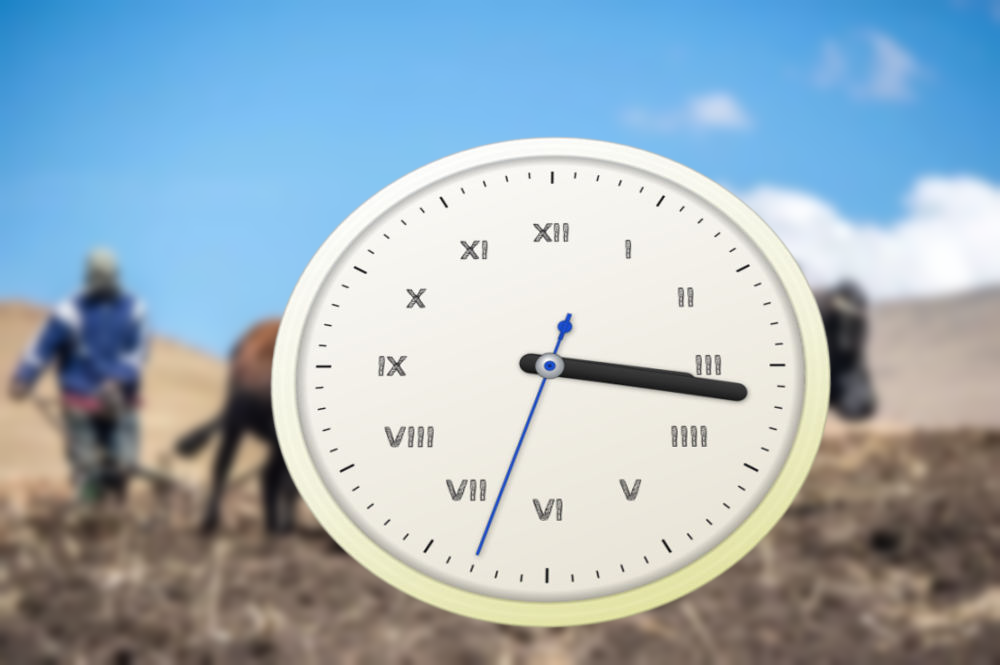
3:16:33
